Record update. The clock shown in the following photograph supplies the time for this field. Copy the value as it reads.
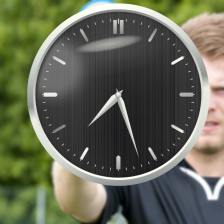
7:27
